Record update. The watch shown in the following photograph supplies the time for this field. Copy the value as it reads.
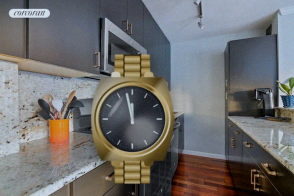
11:58
